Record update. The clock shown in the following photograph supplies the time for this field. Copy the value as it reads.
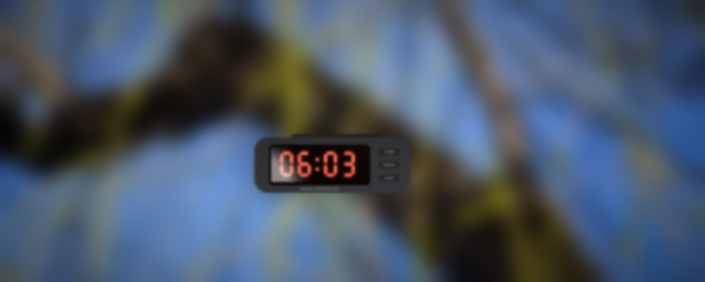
6:03
